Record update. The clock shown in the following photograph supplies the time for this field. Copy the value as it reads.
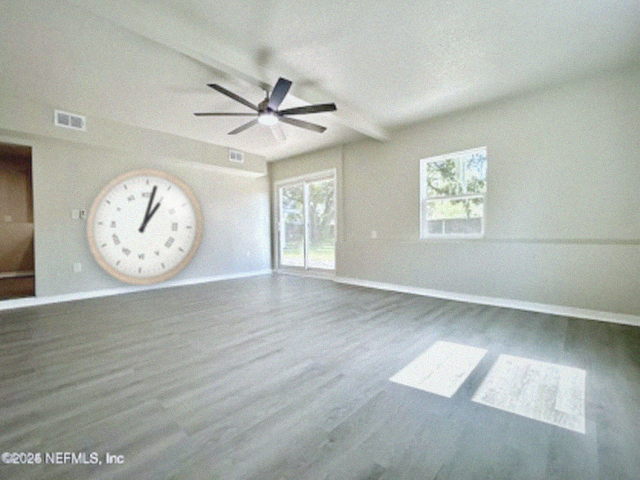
1:02
